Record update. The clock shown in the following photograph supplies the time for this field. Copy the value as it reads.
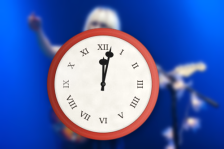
12:02
